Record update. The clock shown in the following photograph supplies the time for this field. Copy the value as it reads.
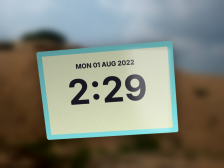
2:29
